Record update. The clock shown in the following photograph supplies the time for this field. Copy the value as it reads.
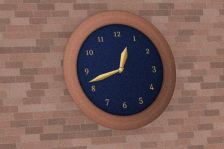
12:42
